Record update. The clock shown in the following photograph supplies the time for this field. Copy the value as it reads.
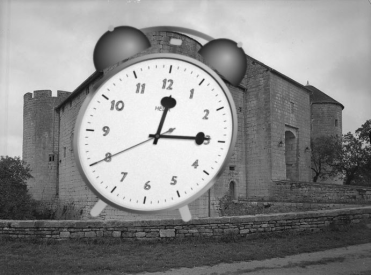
12:14:40
